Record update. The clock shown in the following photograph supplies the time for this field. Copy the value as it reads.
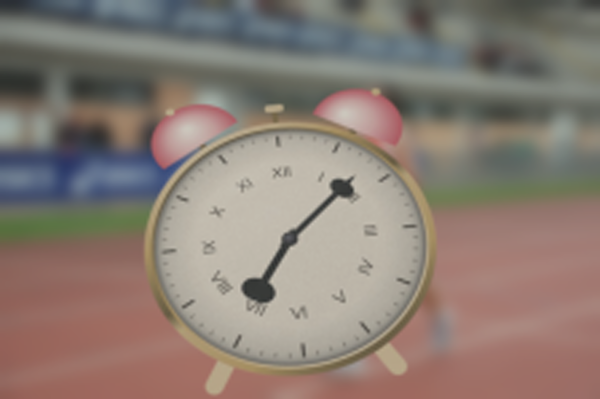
7:08
